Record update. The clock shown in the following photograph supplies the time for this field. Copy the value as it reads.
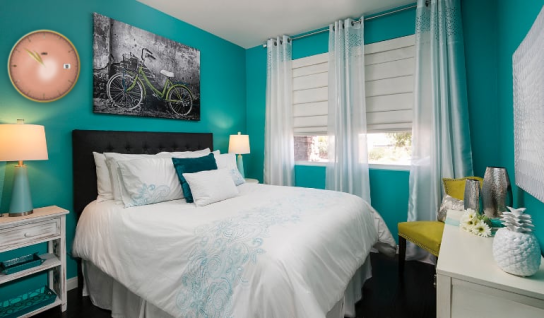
10:52
